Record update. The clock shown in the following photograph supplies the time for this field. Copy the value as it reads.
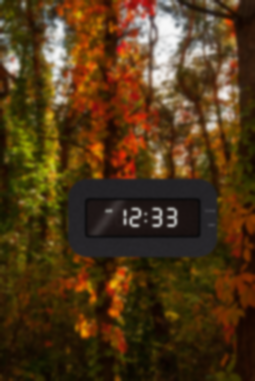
12:33
